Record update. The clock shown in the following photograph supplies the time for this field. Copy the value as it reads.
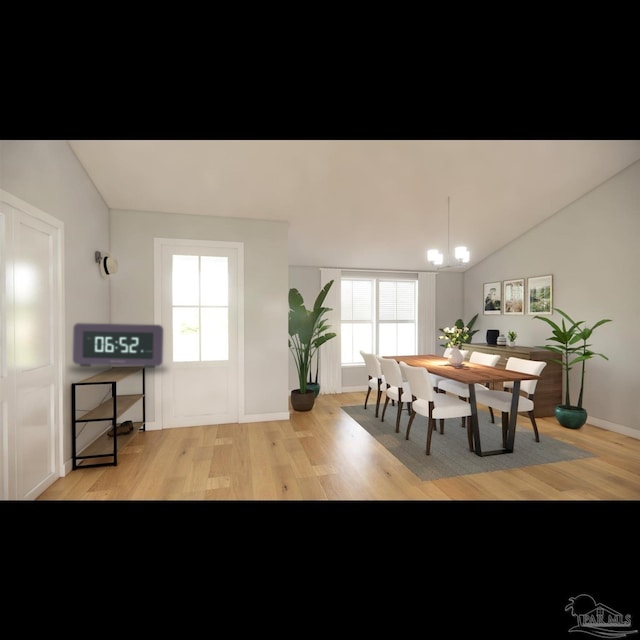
6:52
